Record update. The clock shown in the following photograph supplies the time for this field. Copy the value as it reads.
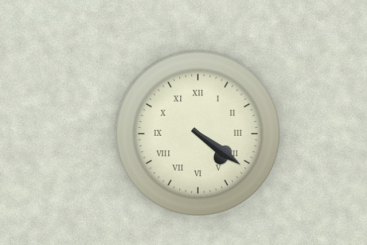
4:21
